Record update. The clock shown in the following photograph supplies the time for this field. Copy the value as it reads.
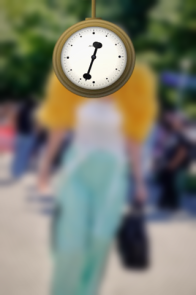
12:33
